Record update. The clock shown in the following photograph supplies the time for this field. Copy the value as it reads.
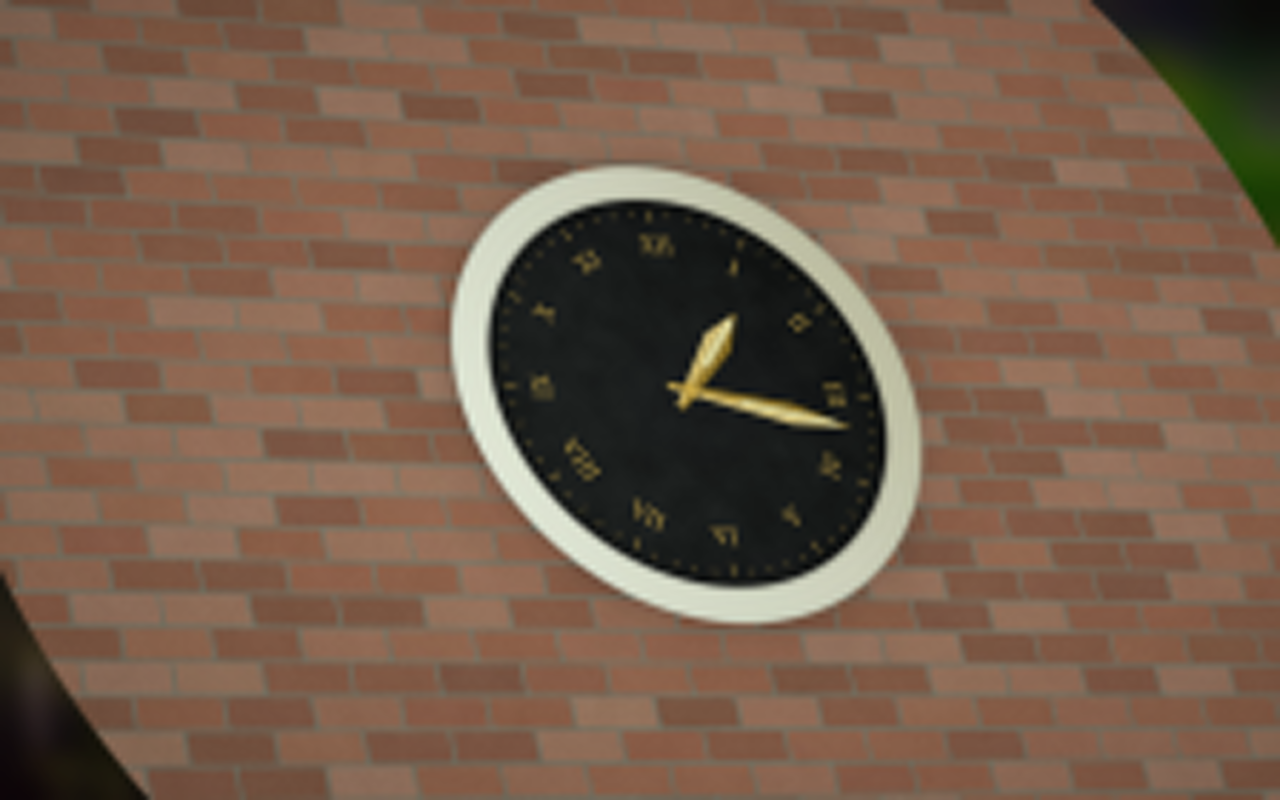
1:17
